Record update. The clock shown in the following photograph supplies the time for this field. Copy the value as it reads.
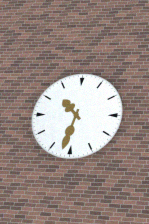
10:32
